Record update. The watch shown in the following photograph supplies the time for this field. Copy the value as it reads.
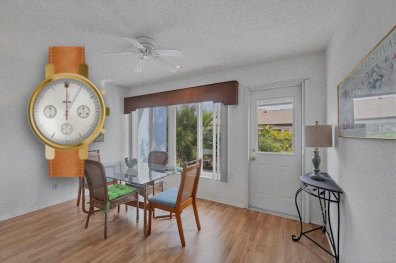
12:05
